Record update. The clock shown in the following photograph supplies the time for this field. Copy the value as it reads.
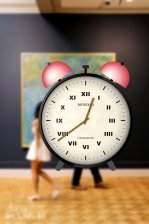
12:39
